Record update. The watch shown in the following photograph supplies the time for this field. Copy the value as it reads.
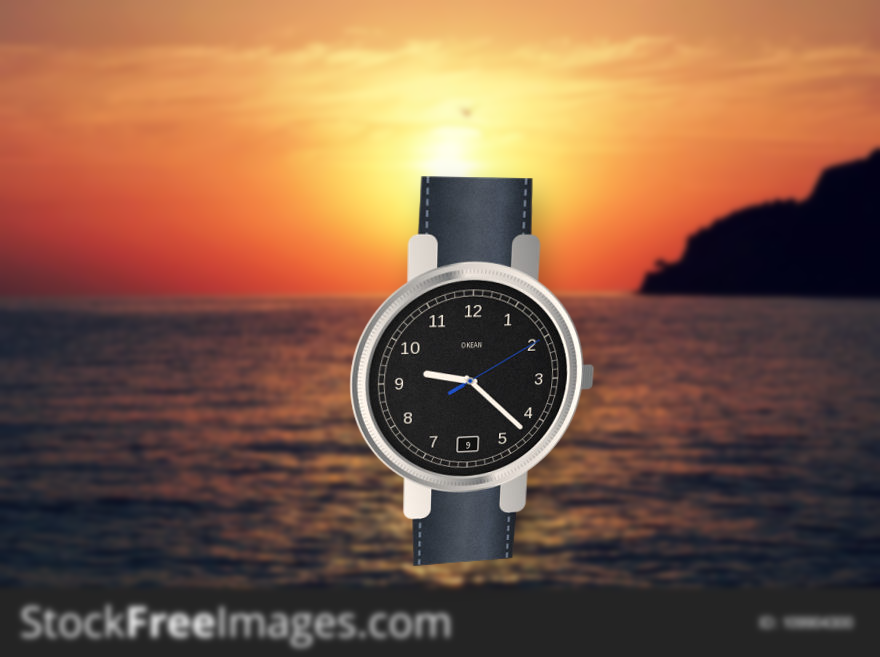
9:22:10
